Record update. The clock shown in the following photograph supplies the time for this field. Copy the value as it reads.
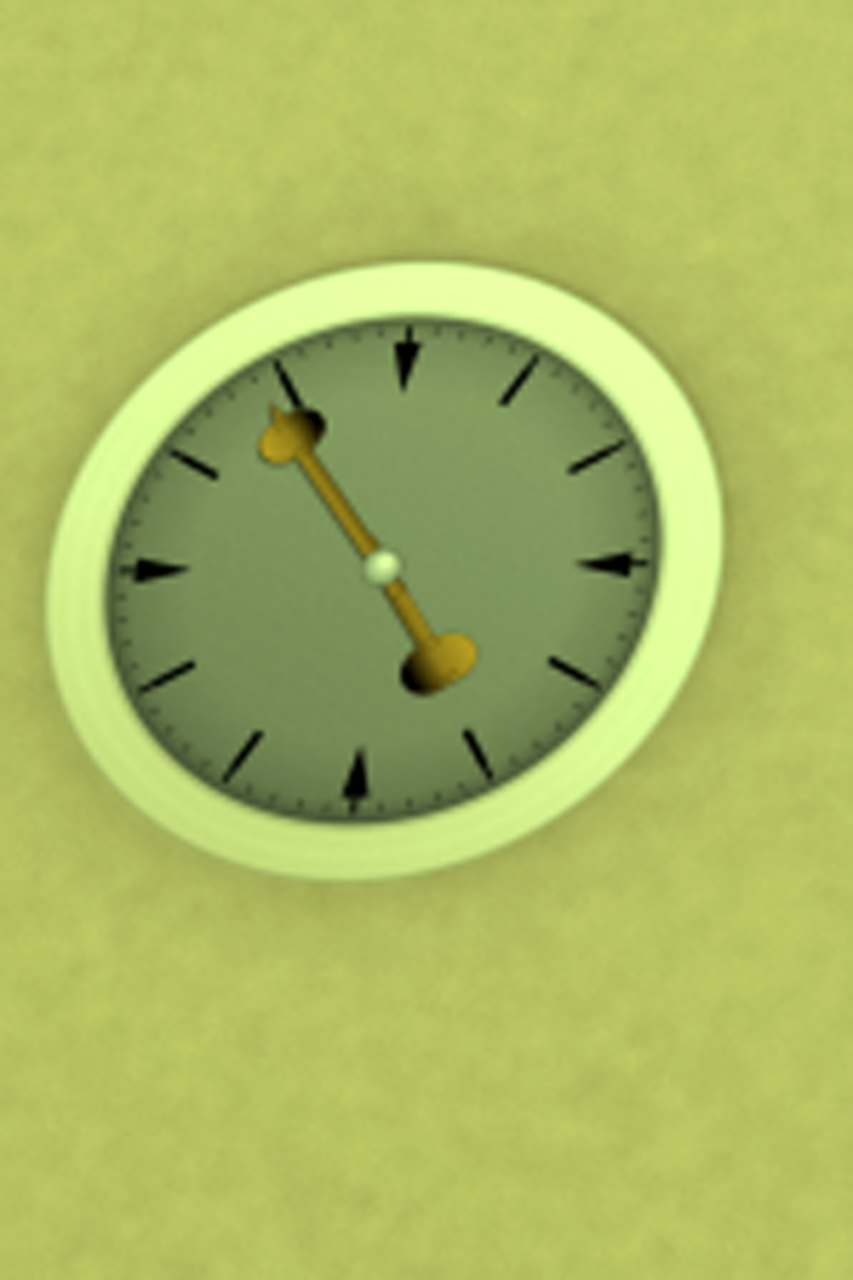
4:54
